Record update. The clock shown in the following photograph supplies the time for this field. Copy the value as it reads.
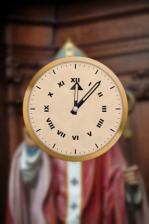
12:07
